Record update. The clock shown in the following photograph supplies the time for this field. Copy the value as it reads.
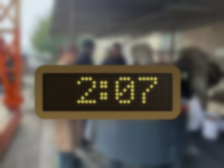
2:07
